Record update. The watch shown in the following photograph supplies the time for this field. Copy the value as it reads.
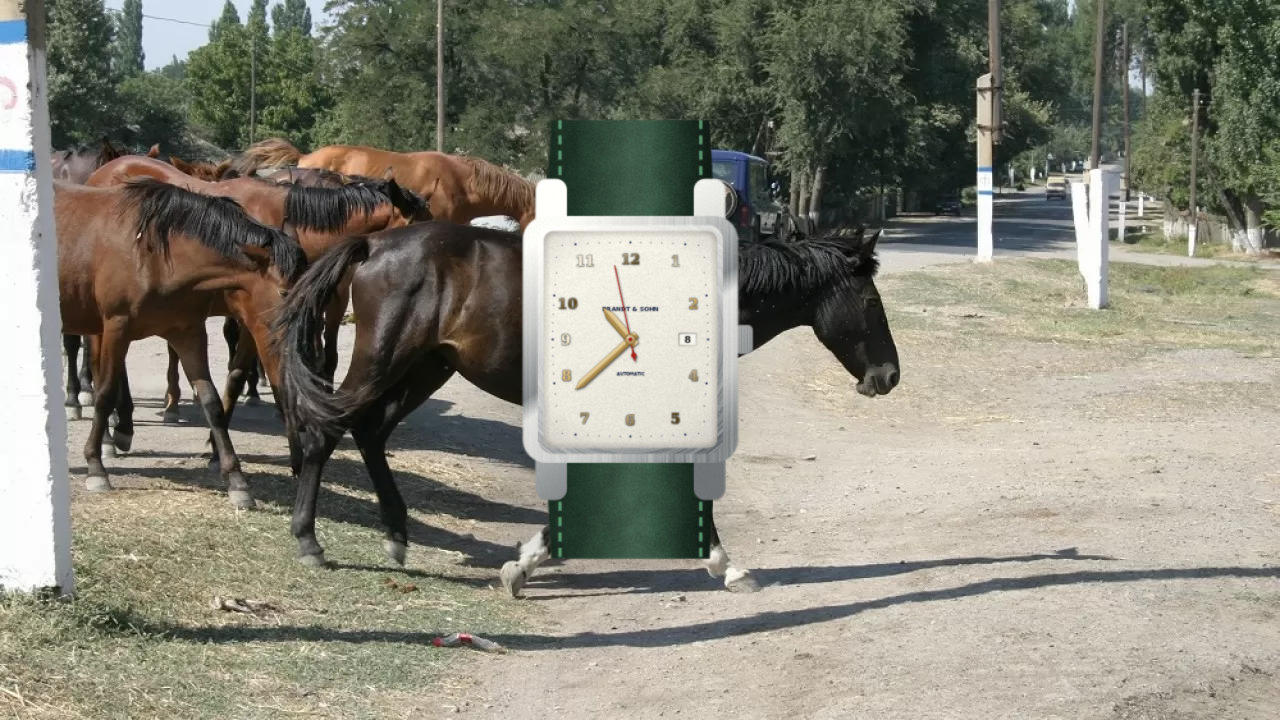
10:37:58
